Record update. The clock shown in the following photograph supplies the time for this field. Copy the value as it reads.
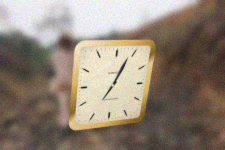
7:04
